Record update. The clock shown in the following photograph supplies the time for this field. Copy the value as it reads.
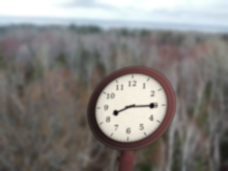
8:15
